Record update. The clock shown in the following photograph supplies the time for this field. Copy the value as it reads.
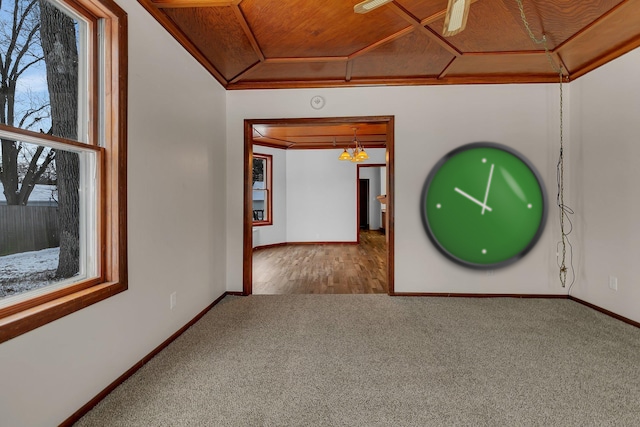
10:02
